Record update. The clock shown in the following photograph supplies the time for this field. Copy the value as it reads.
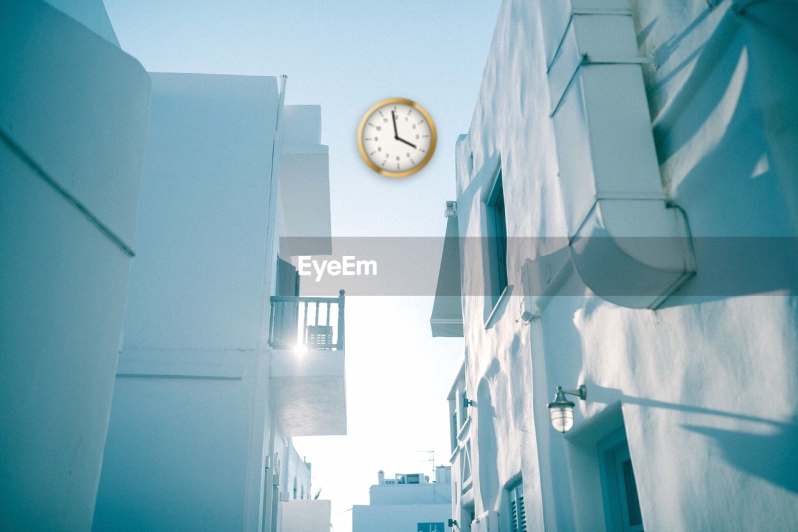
3:59
